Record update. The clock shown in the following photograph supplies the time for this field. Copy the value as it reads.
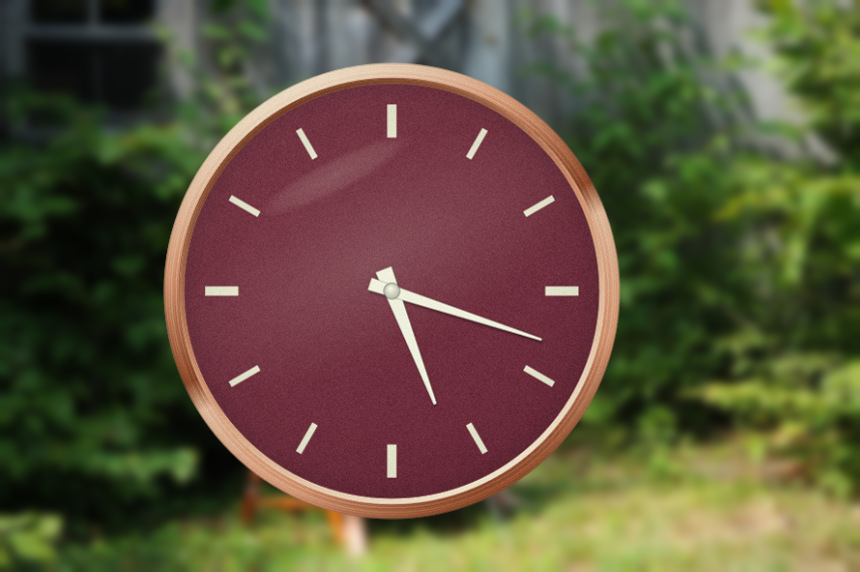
5:18
